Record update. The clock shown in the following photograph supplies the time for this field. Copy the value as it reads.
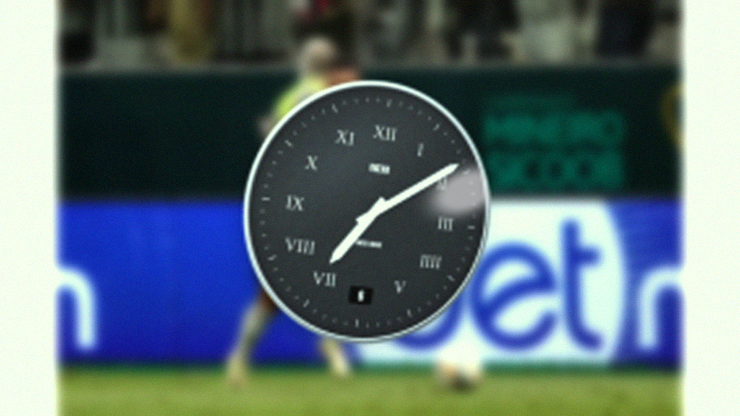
7:09
